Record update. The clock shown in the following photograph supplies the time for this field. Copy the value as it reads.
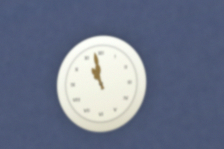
10:58
